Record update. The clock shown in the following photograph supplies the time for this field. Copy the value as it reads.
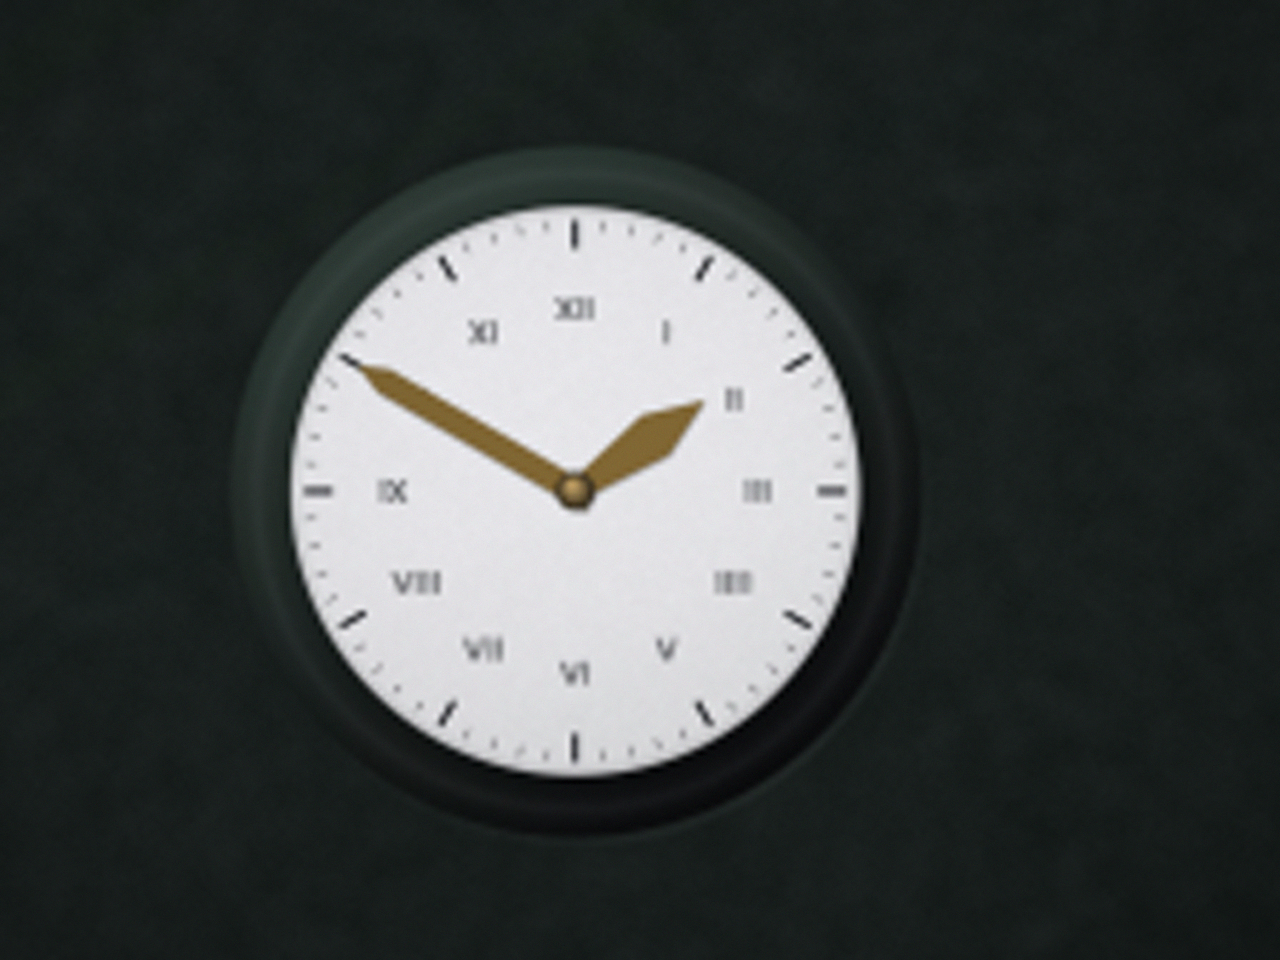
1:50
